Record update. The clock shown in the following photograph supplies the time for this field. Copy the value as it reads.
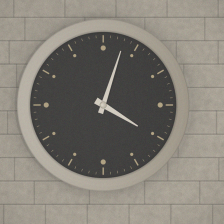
4:03
